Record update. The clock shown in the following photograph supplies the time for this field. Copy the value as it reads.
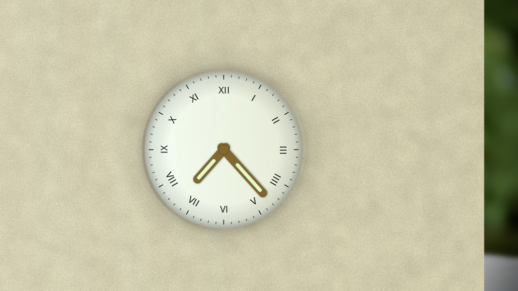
7:23
